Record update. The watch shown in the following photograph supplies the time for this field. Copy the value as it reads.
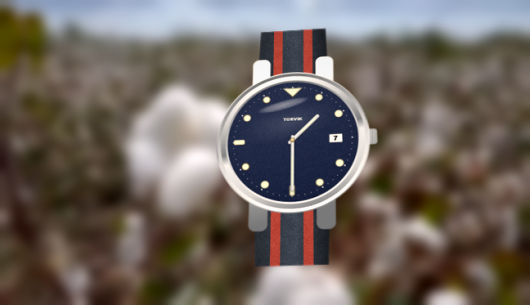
1:30
